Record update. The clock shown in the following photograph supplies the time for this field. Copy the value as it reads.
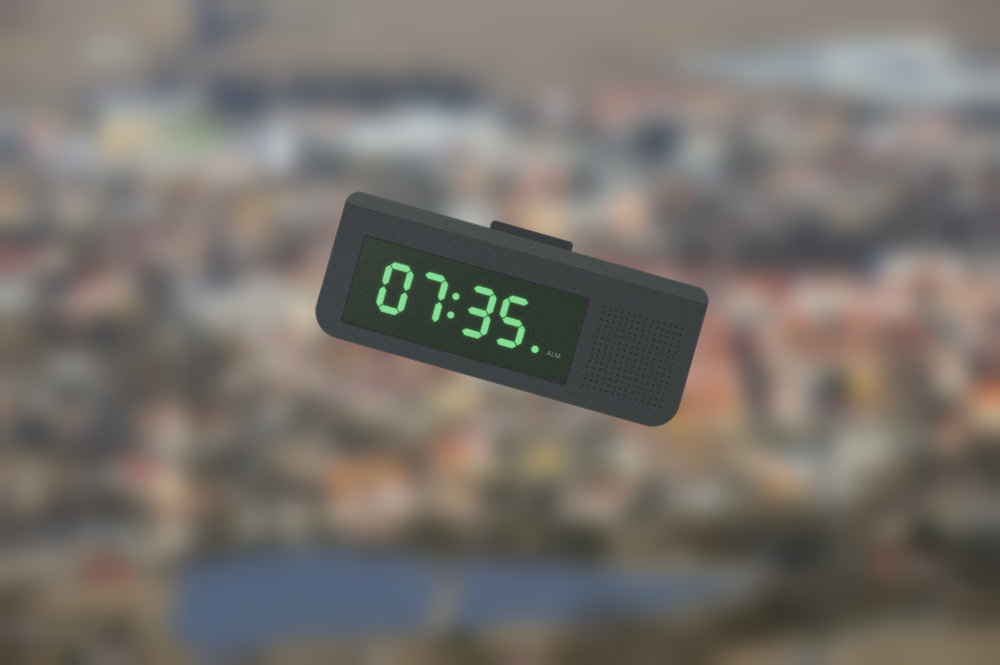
7:35
